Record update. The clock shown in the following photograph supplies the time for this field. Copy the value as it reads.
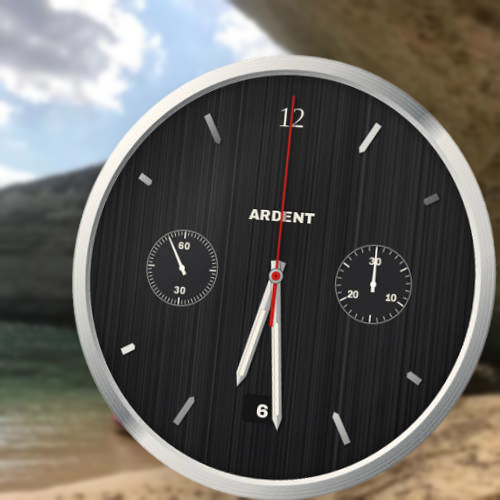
6:28:55
